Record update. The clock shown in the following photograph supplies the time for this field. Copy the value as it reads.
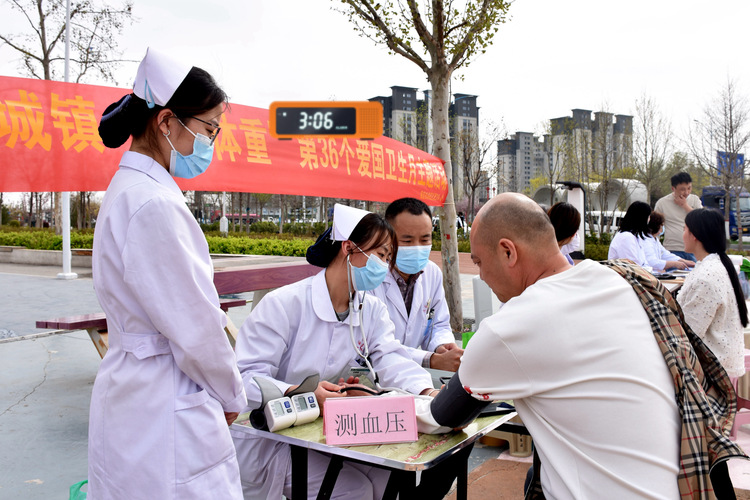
3:06
